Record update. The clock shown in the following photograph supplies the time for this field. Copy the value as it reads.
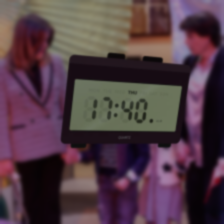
17:40
